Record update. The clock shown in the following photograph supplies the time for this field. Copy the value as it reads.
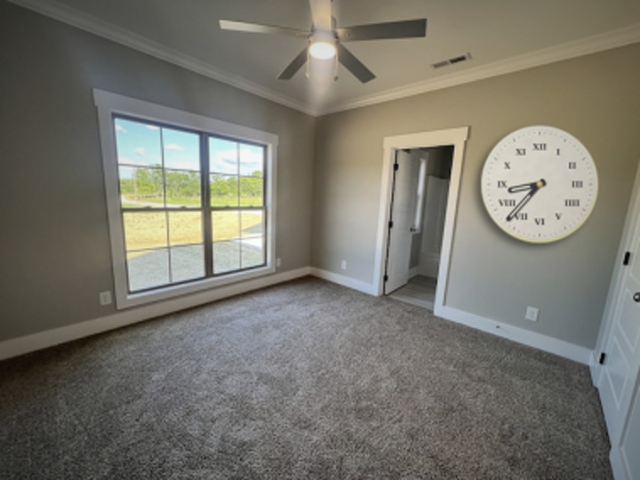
8:37
